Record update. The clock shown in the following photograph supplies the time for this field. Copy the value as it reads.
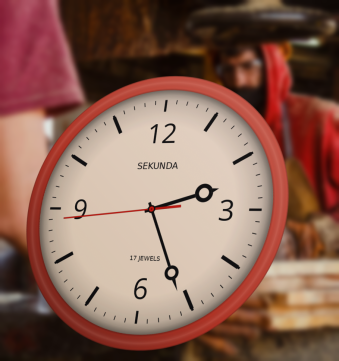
2:25:44
